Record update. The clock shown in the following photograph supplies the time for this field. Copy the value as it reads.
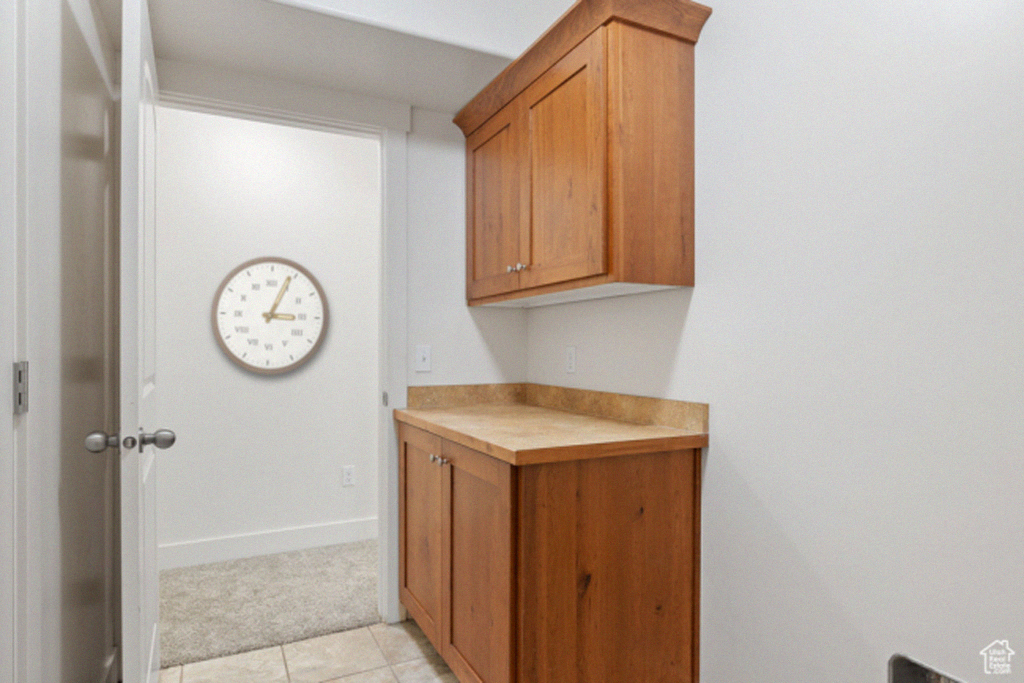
3:04
